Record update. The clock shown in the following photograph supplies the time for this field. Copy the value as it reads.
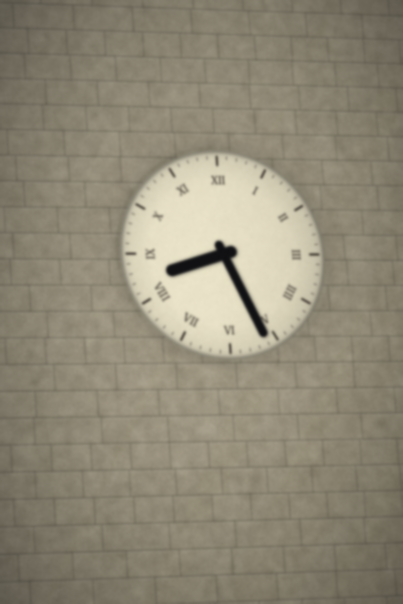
8:26
